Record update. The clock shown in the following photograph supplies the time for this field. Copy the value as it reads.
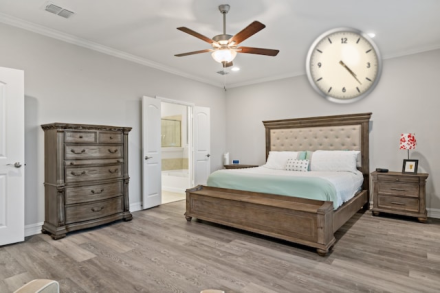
4:23
